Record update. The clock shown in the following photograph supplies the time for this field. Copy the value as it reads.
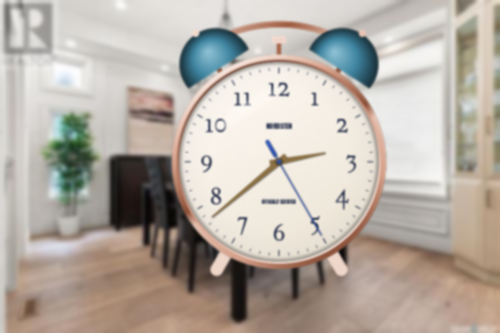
2:38:25
